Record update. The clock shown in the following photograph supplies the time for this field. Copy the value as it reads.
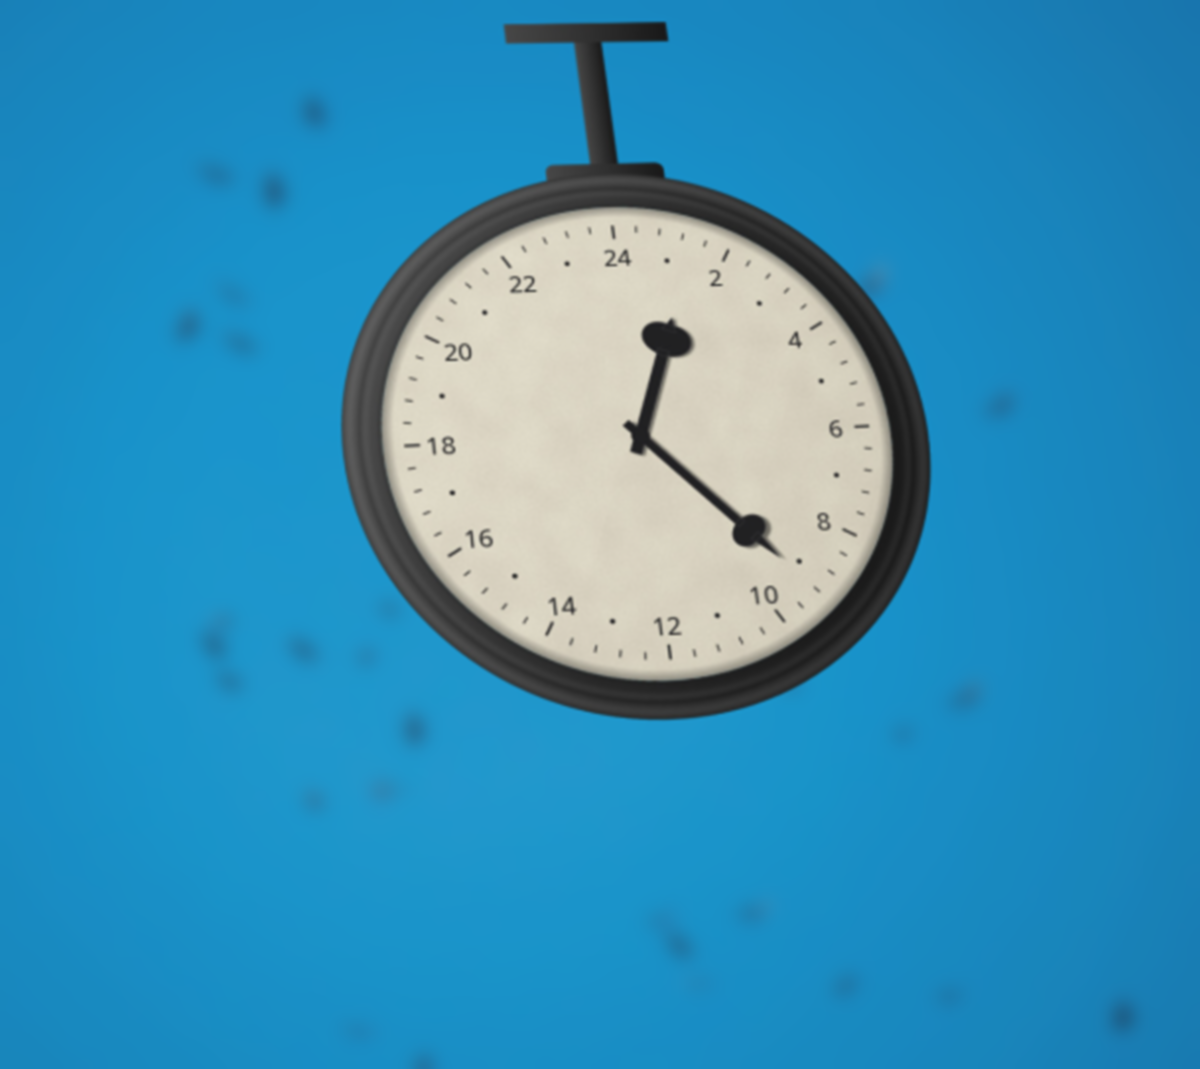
1:23
